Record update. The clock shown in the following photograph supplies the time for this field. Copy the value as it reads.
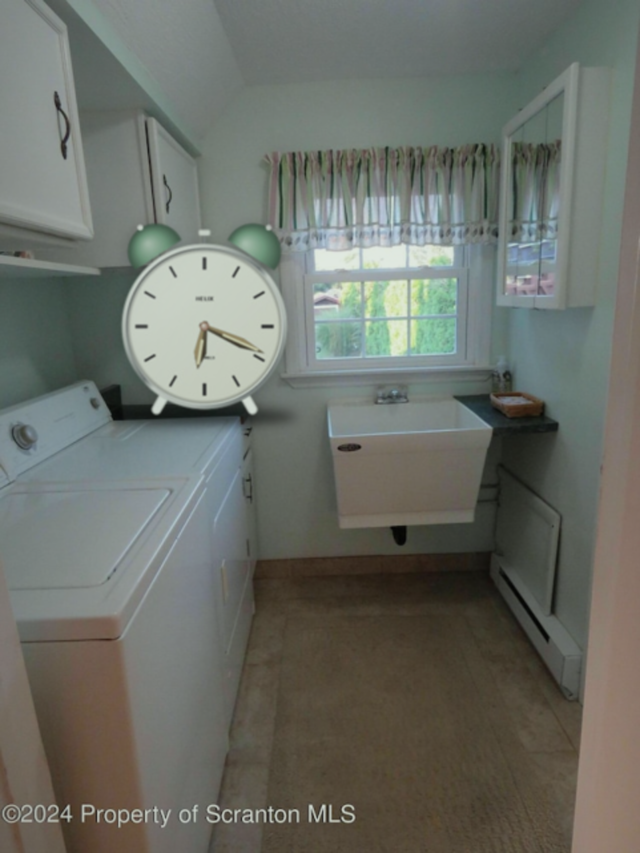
6:19
